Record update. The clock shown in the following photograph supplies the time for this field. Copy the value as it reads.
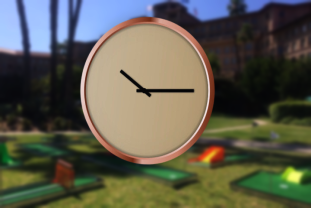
10:15
